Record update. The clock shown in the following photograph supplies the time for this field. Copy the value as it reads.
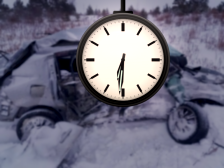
6:31
